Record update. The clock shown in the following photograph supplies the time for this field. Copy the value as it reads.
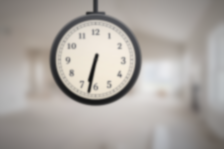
6:32
